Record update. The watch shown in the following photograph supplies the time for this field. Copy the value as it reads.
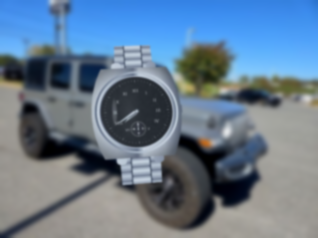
7:40
